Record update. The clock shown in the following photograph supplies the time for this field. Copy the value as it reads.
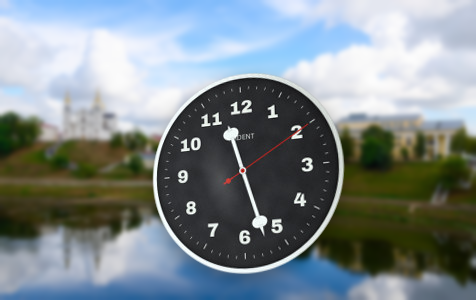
11:27:10
